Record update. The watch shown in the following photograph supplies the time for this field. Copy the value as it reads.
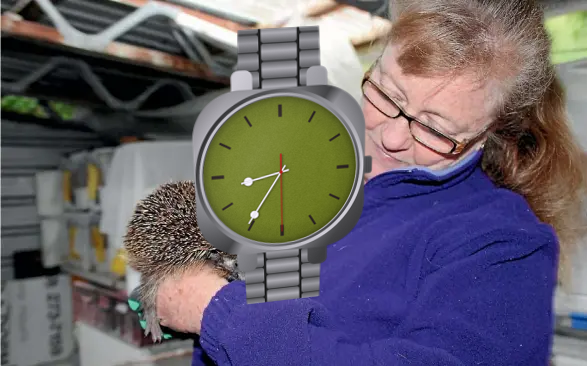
8:35:30
